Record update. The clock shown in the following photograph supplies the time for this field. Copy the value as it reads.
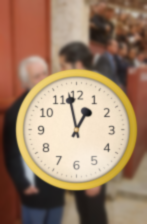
12:58
